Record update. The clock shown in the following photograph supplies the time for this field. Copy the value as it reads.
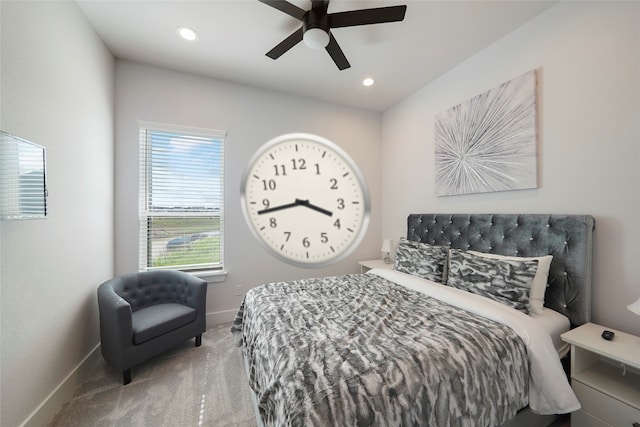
3:43
